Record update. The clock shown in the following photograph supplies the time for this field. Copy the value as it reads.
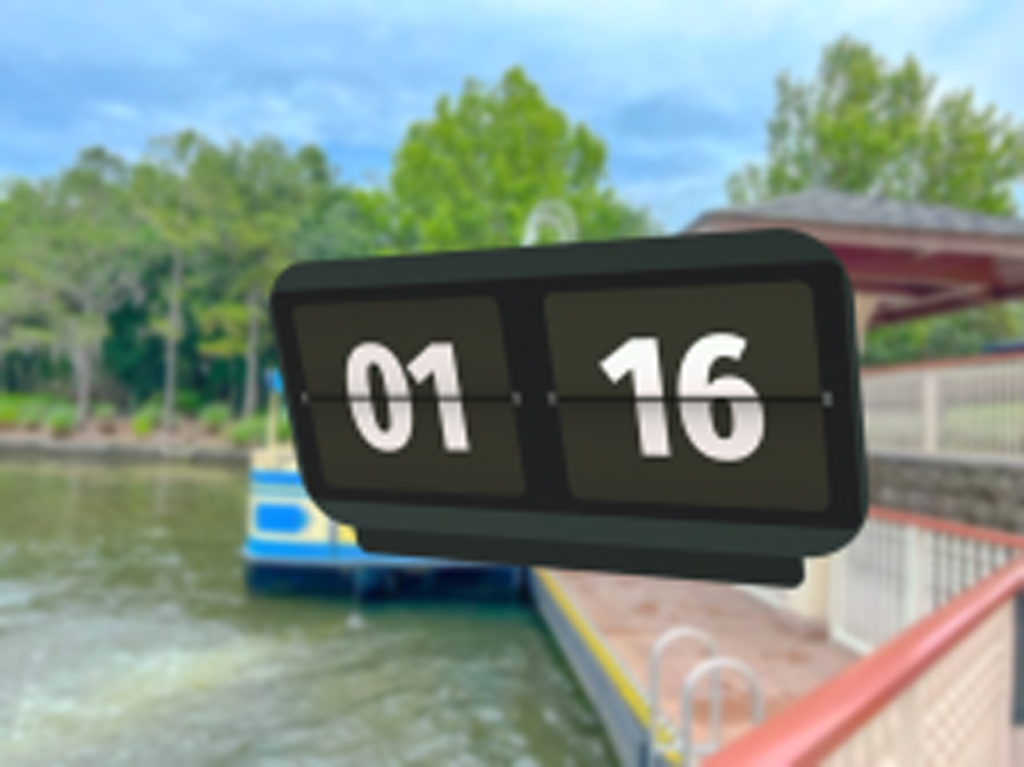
1:16
